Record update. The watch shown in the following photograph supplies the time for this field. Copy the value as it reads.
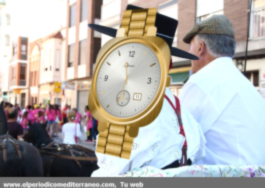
11:32
